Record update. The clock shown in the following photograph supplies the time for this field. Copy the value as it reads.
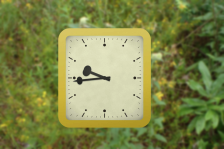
9:44
